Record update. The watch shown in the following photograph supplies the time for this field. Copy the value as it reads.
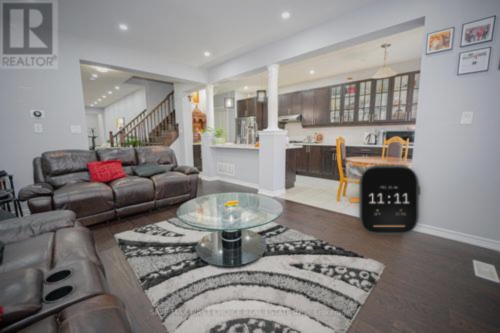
11:11
